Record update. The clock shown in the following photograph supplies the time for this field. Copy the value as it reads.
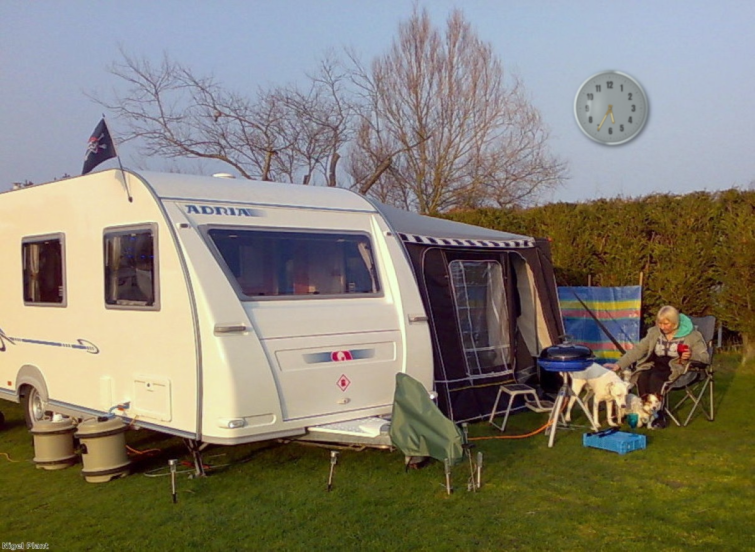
5:35
